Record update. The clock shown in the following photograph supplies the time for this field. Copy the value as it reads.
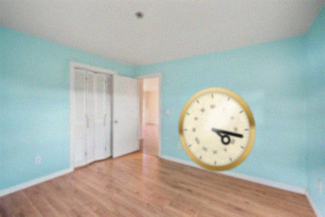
4:17
